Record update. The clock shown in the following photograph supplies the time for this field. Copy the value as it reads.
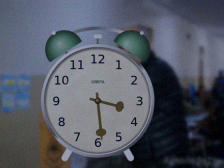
3:29
